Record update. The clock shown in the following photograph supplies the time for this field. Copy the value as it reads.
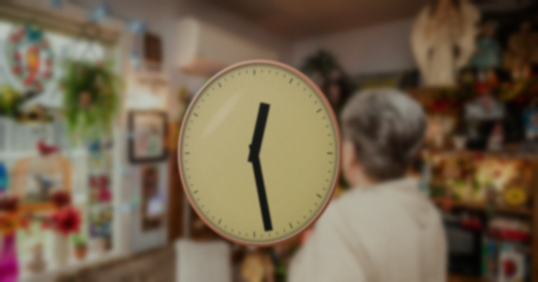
12:28
